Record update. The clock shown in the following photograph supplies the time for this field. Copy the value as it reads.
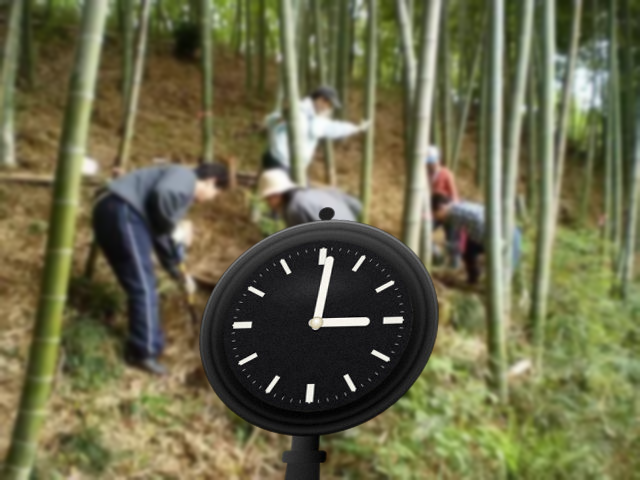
3:01
